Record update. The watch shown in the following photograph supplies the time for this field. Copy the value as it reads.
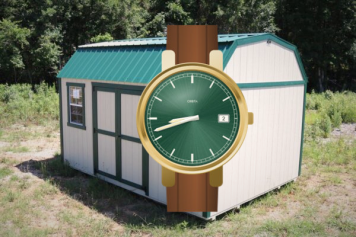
8:42
